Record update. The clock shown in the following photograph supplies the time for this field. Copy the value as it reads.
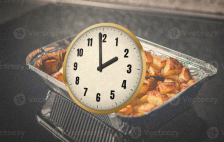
1:59
